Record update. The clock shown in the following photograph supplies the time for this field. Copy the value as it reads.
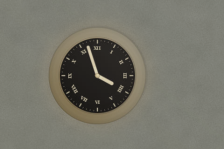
3:57
